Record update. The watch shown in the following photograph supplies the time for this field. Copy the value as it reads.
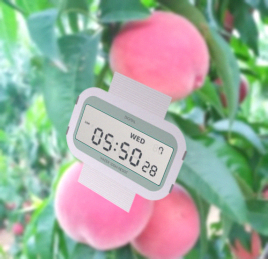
5:50:28
